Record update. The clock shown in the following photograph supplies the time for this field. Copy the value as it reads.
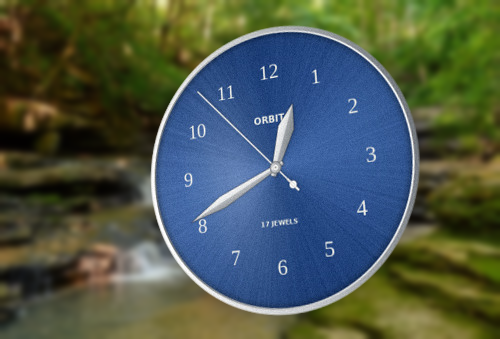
12:40:53
